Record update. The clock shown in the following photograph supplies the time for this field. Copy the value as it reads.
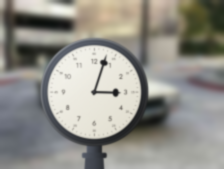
3:03
